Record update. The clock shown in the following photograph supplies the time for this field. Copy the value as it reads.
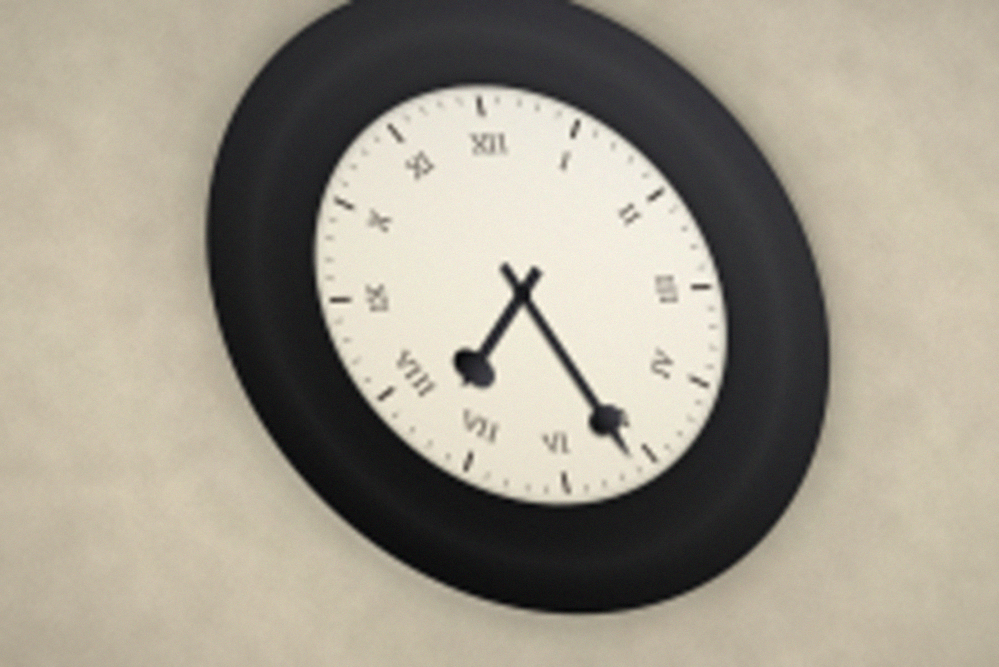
7:26
